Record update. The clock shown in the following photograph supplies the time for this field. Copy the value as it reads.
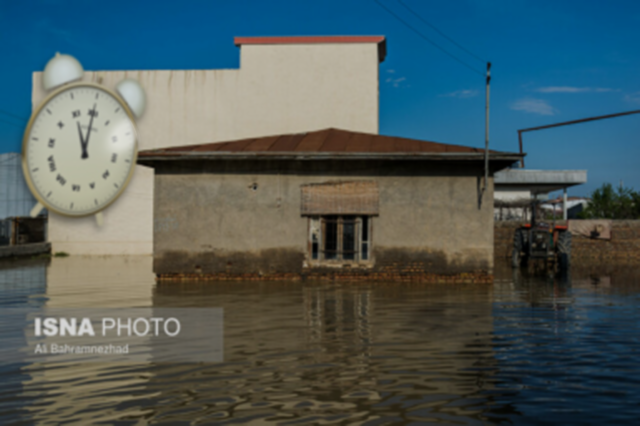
11:00
